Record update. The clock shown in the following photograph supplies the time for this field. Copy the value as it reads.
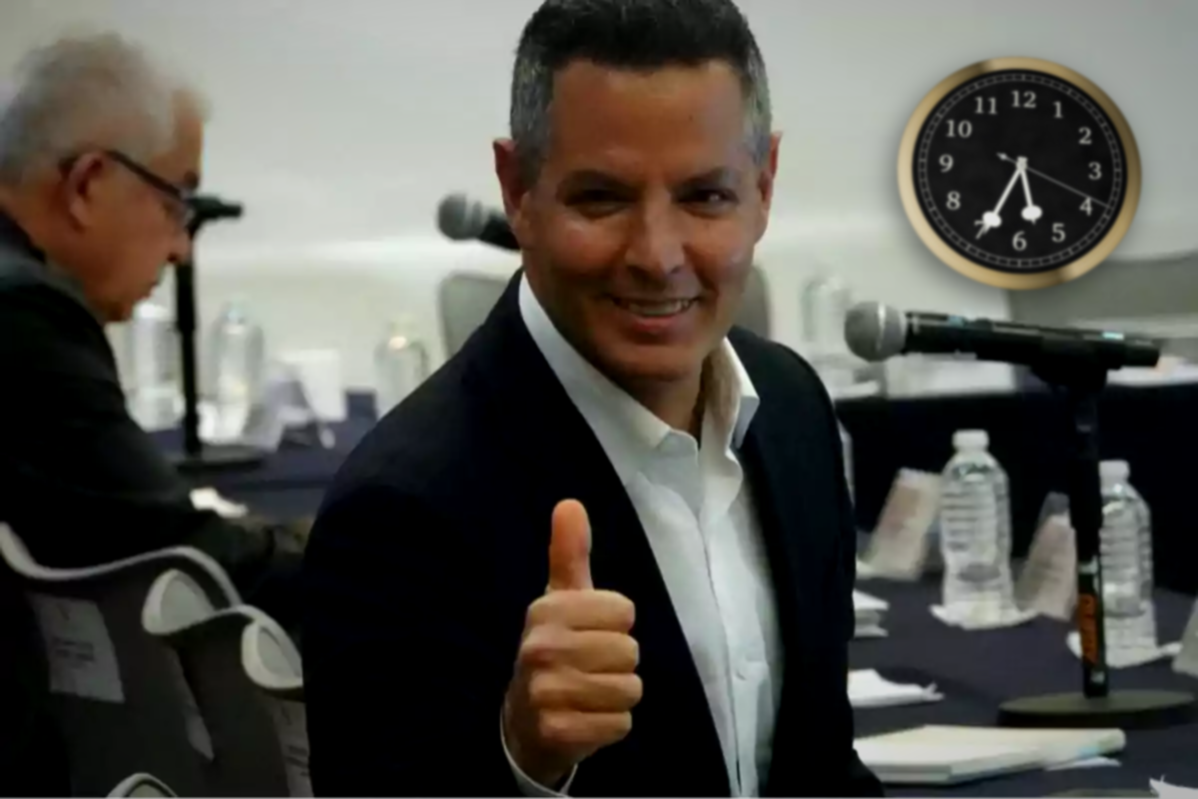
5:34:19
